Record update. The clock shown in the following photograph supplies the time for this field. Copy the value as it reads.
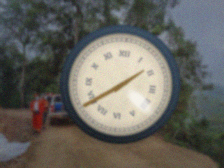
1:39
